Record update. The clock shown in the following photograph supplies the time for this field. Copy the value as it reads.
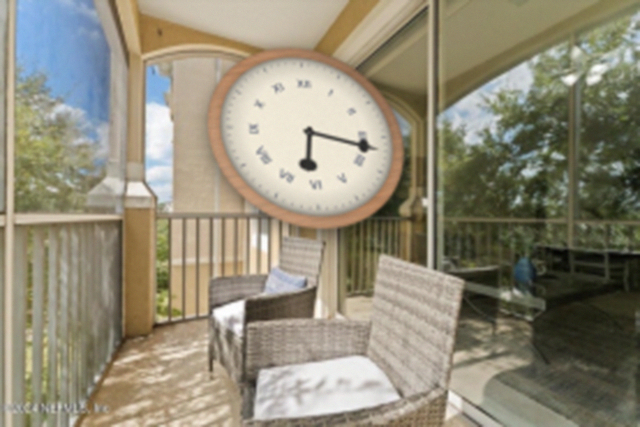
6:17
